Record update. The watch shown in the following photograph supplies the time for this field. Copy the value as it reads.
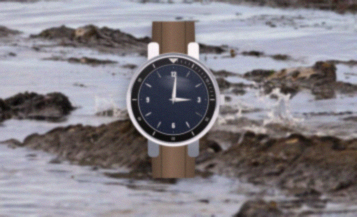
3:01
